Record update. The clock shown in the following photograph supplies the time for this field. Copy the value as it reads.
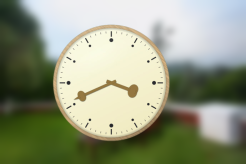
3:41
